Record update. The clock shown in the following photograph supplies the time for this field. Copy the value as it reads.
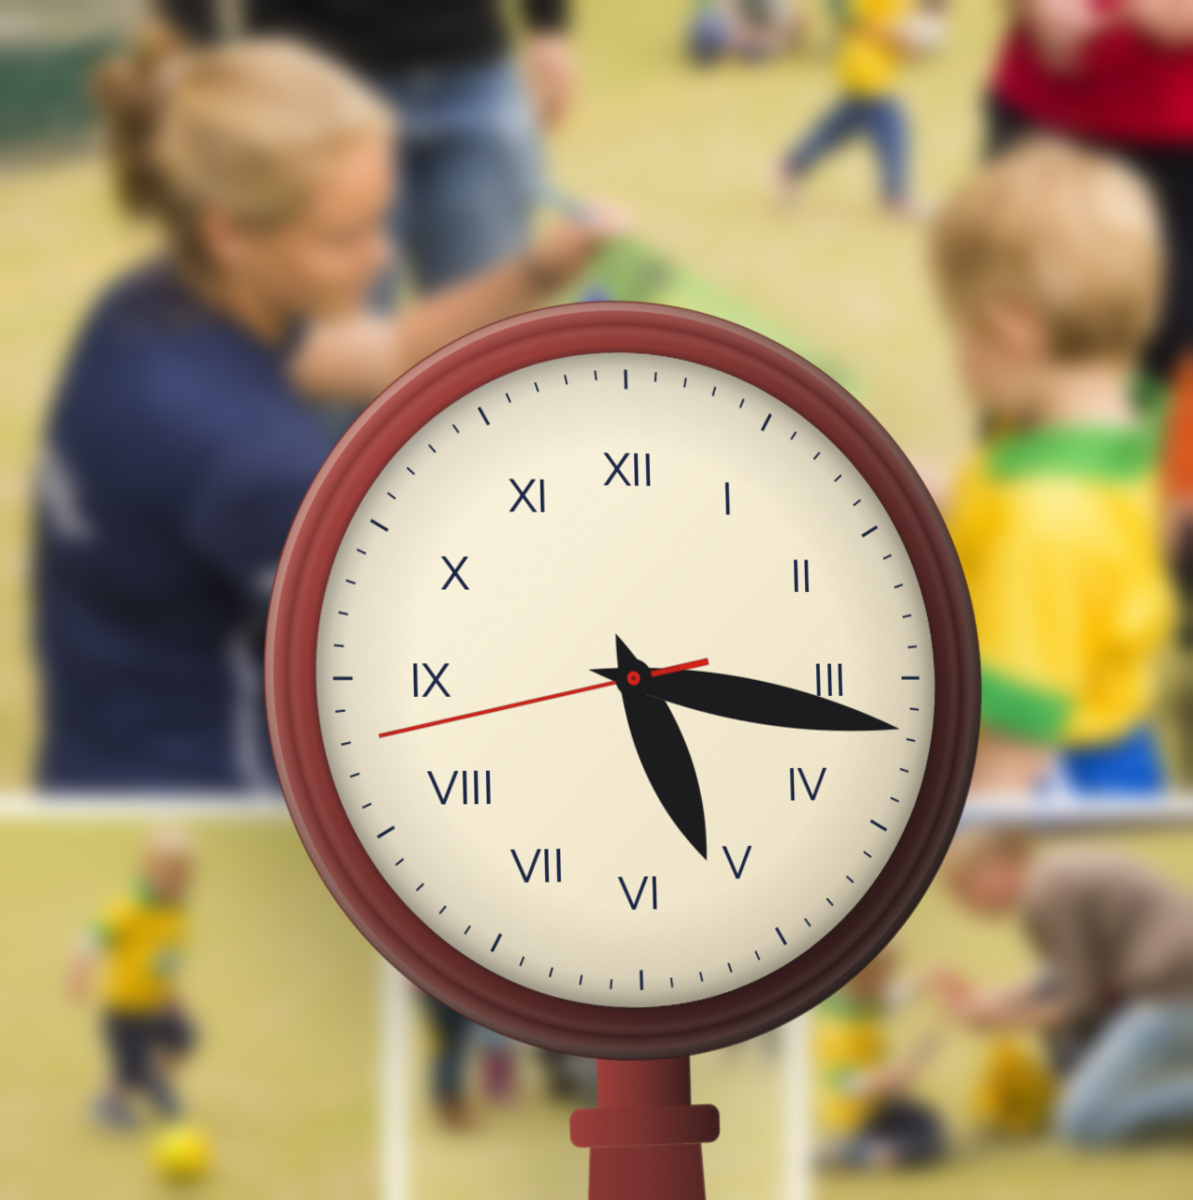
5:16:43
